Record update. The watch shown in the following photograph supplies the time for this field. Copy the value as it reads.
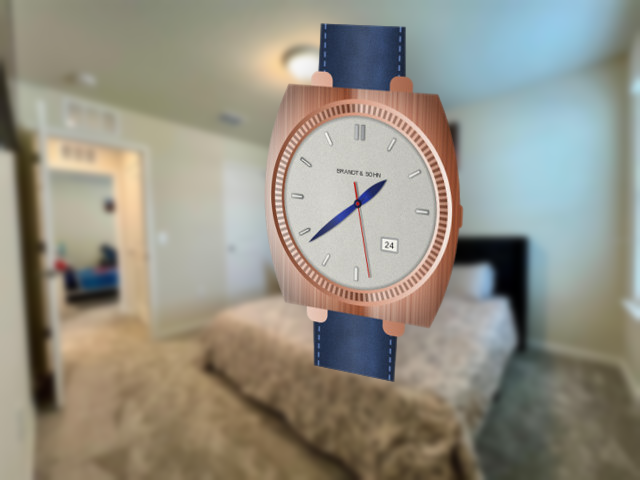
1:38:28
